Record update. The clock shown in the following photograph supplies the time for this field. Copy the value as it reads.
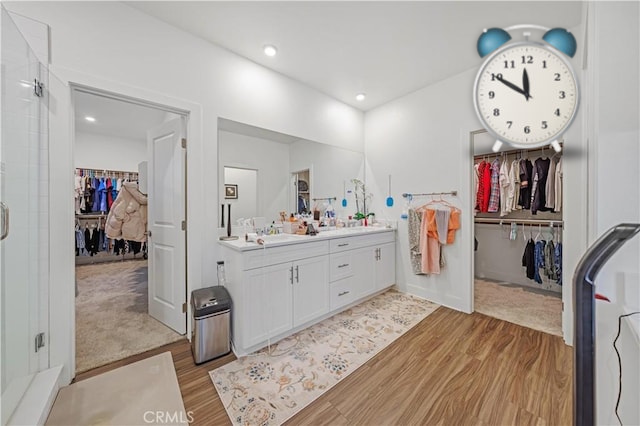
11:50
